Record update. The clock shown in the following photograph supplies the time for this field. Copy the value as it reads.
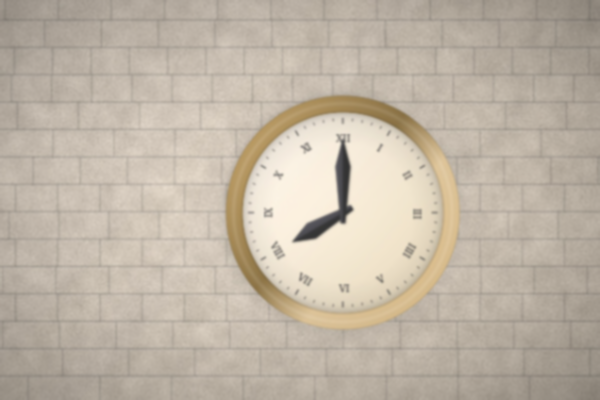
8:00
